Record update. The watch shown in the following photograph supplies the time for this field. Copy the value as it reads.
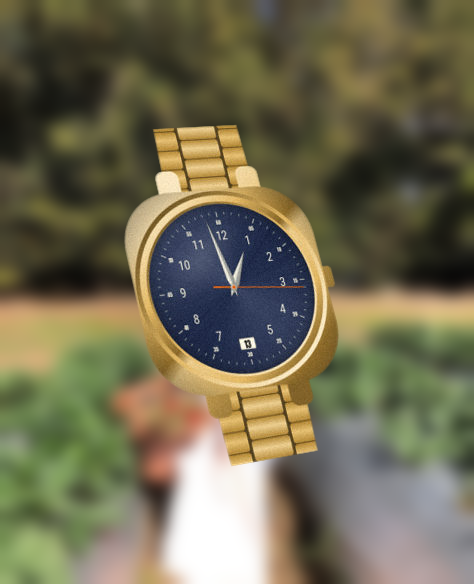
12:58:16
